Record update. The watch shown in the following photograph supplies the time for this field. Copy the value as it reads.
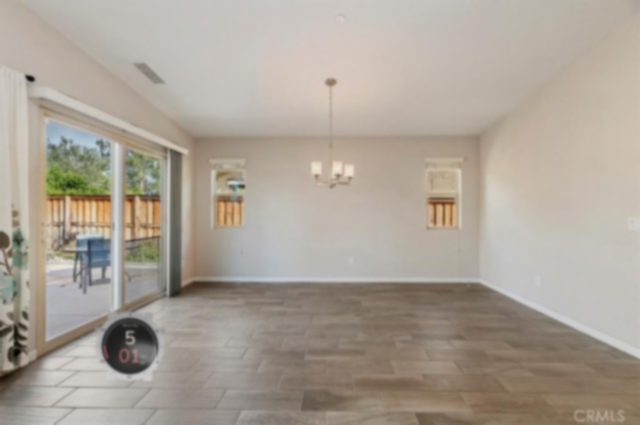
5:01
